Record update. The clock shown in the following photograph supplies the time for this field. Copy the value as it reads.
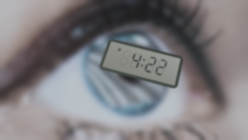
4:22
